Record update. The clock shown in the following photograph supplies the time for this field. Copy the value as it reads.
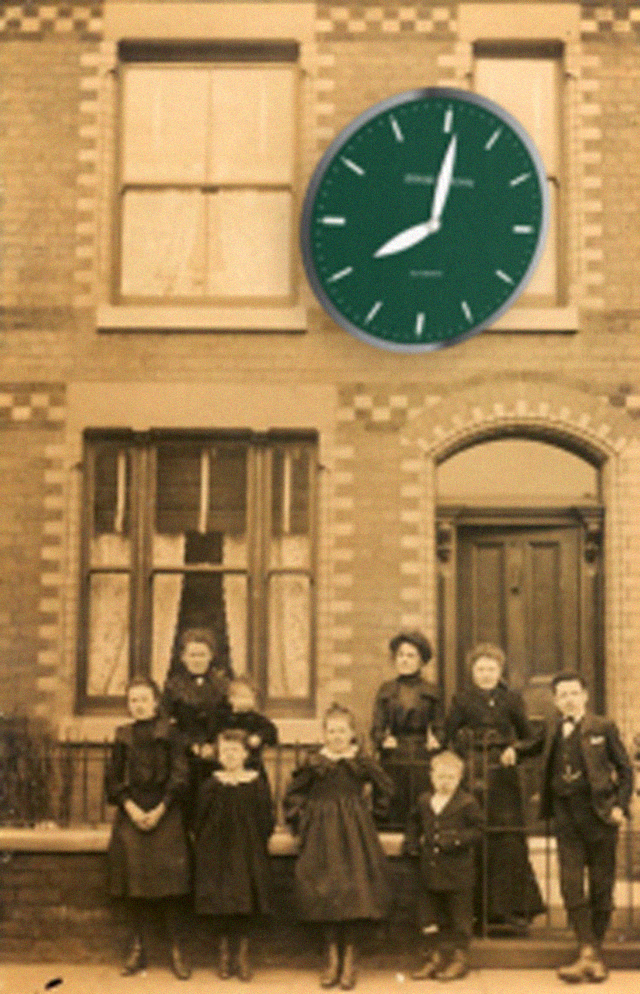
8:01
